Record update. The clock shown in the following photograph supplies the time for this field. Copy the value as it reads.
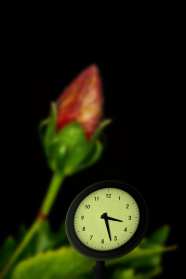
3:27
